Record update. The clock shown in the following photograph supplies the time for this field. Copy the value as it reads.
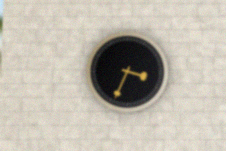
3:34
